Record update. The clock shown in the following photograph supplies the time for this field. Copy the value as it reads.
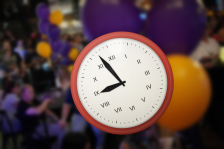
8:57
